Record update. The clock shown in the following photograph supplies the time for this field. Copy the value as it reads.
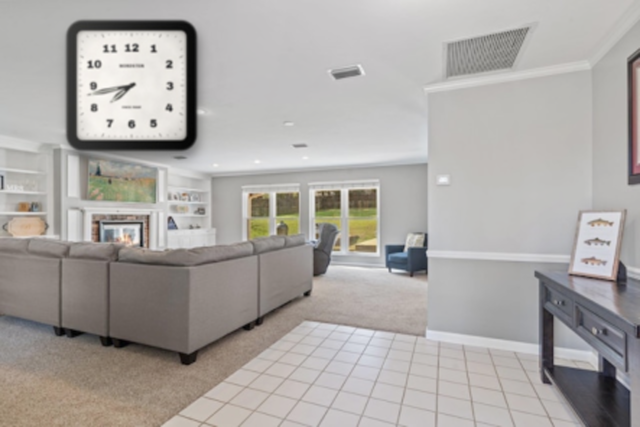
7:43
